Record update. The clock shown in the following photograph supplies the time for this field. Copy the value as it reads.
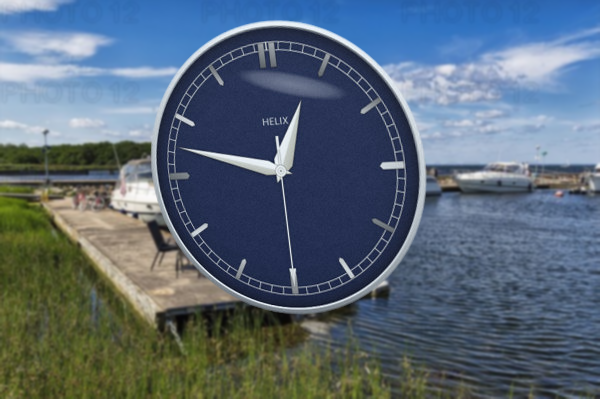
12:47:30
